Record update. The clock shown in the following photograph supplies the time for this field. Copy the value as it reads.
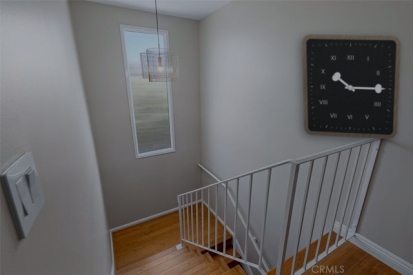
10:15
